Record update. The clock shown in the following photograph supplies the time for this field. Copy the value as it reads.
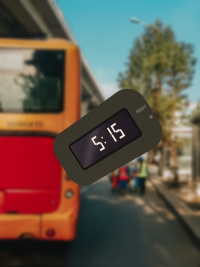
5:15
